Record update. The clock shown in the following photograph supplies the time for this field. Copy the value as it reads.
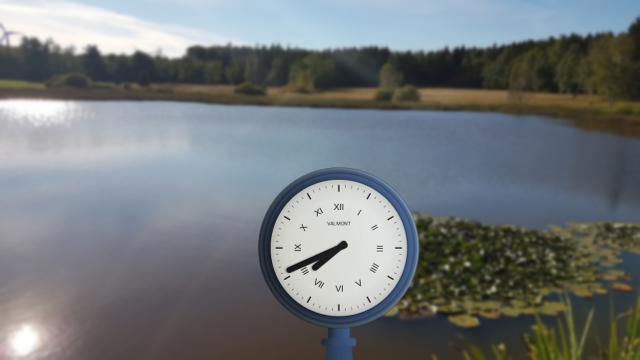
7:41
